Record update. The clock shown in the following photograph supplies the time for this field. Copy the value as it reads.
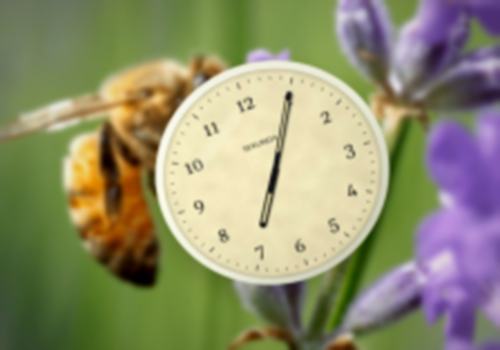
7:05
